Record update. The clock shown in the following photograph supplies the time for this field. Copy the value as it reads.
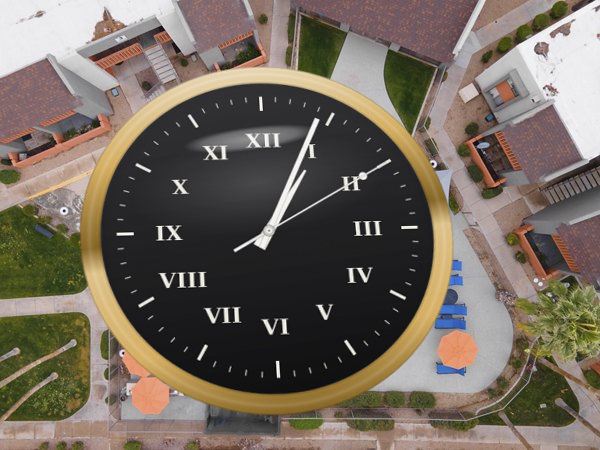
1:04:10
